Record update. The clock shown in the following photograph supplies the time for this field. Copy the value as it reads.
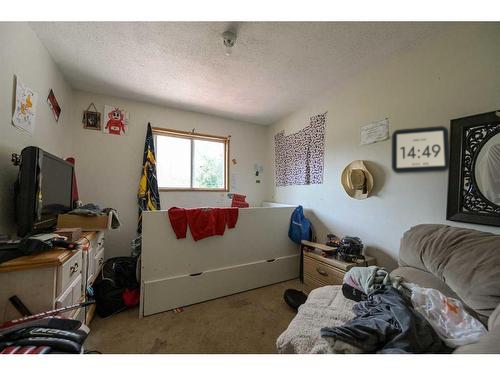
14:49
